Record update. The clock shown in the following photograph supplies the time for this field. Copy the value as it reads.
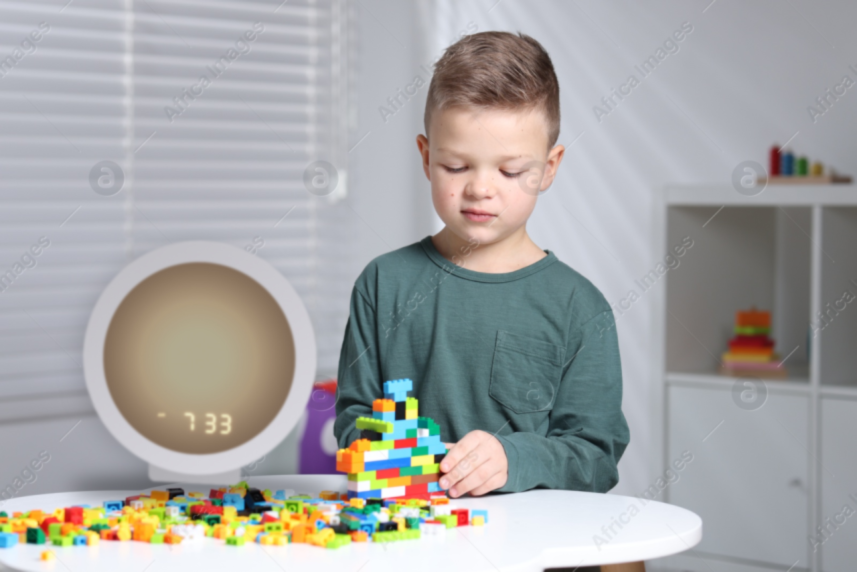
7:33
